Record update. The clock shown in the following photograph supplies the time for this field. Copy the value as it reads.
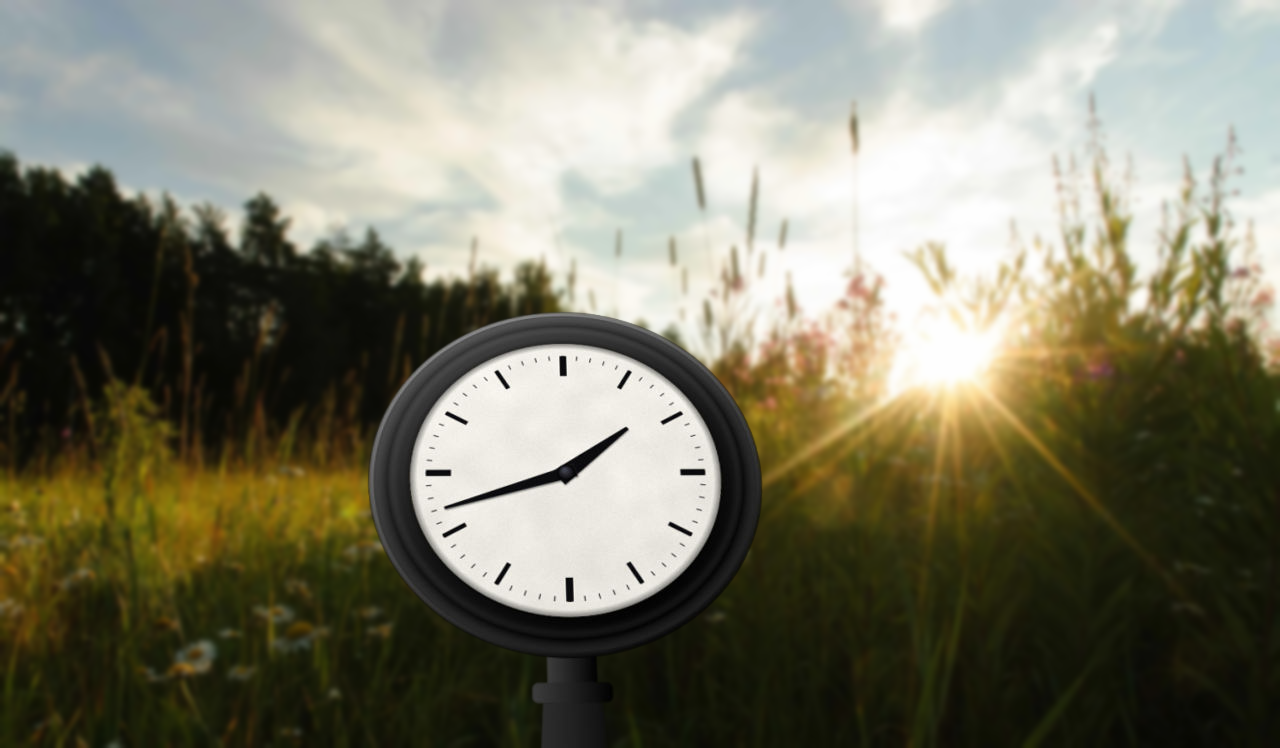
1:42
